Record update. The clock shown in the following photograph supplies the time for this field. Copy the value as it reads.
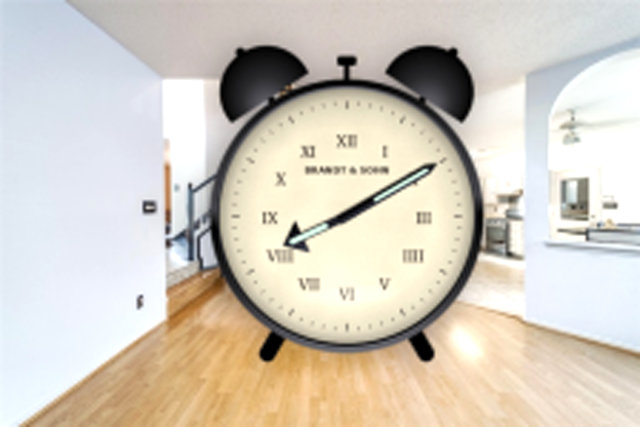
8:10
